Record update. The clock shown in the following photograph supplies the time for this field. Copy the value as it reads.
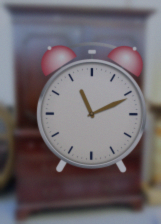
11:11
